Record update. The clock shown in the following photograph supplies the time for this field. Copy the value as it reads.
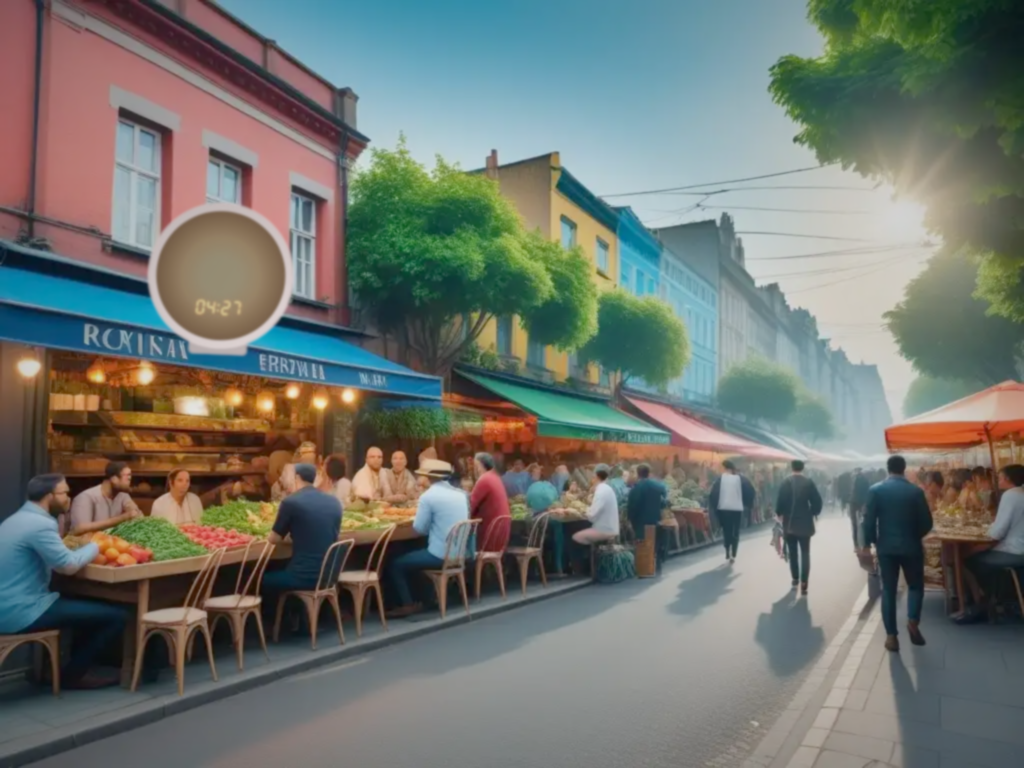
4:27
